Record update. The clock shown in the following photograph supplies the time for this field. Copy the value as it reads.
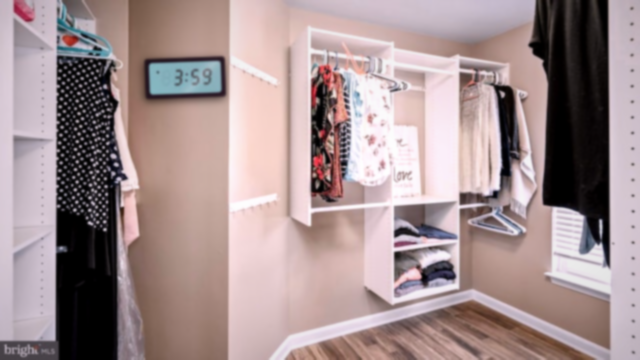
3:59
